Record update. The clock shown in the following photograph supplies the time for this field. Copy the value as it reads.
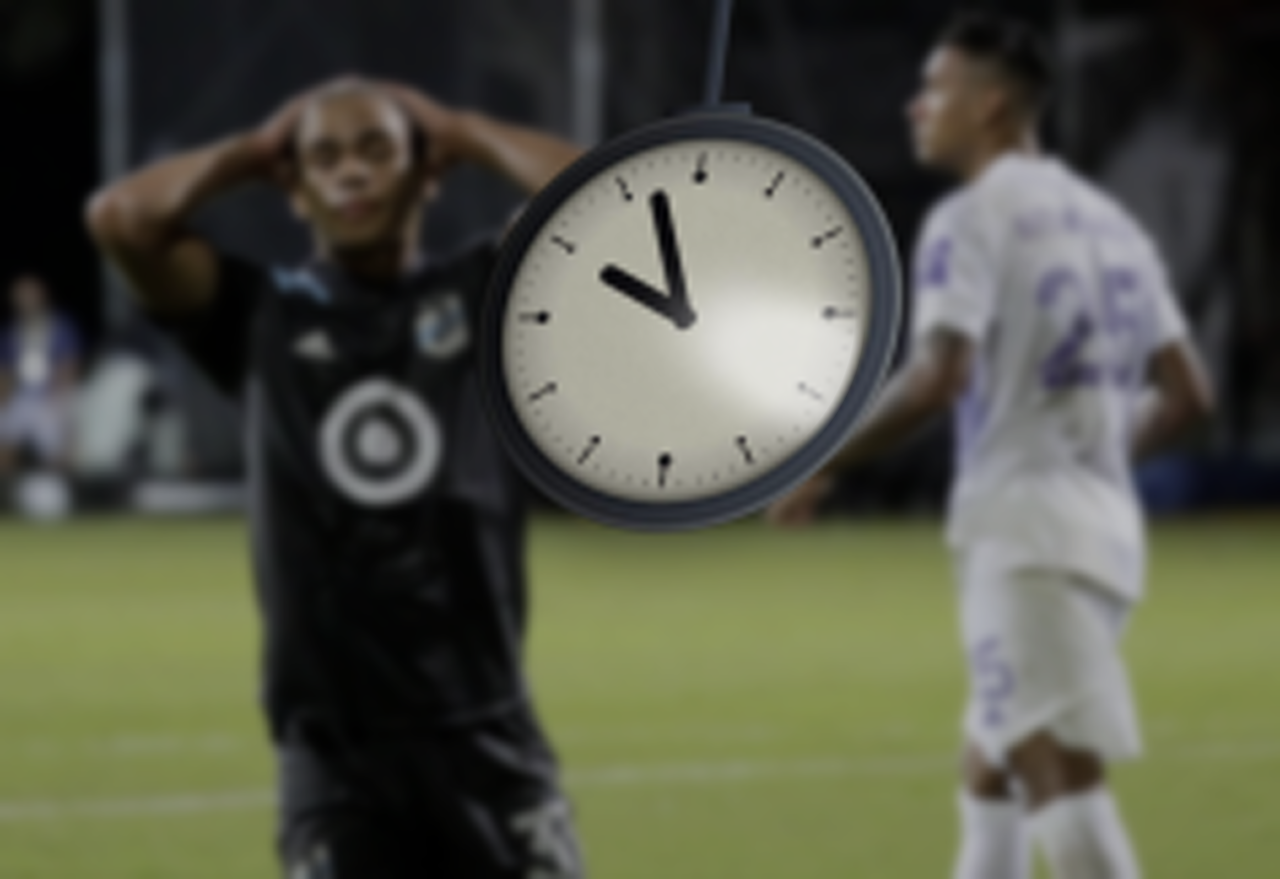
9:57
